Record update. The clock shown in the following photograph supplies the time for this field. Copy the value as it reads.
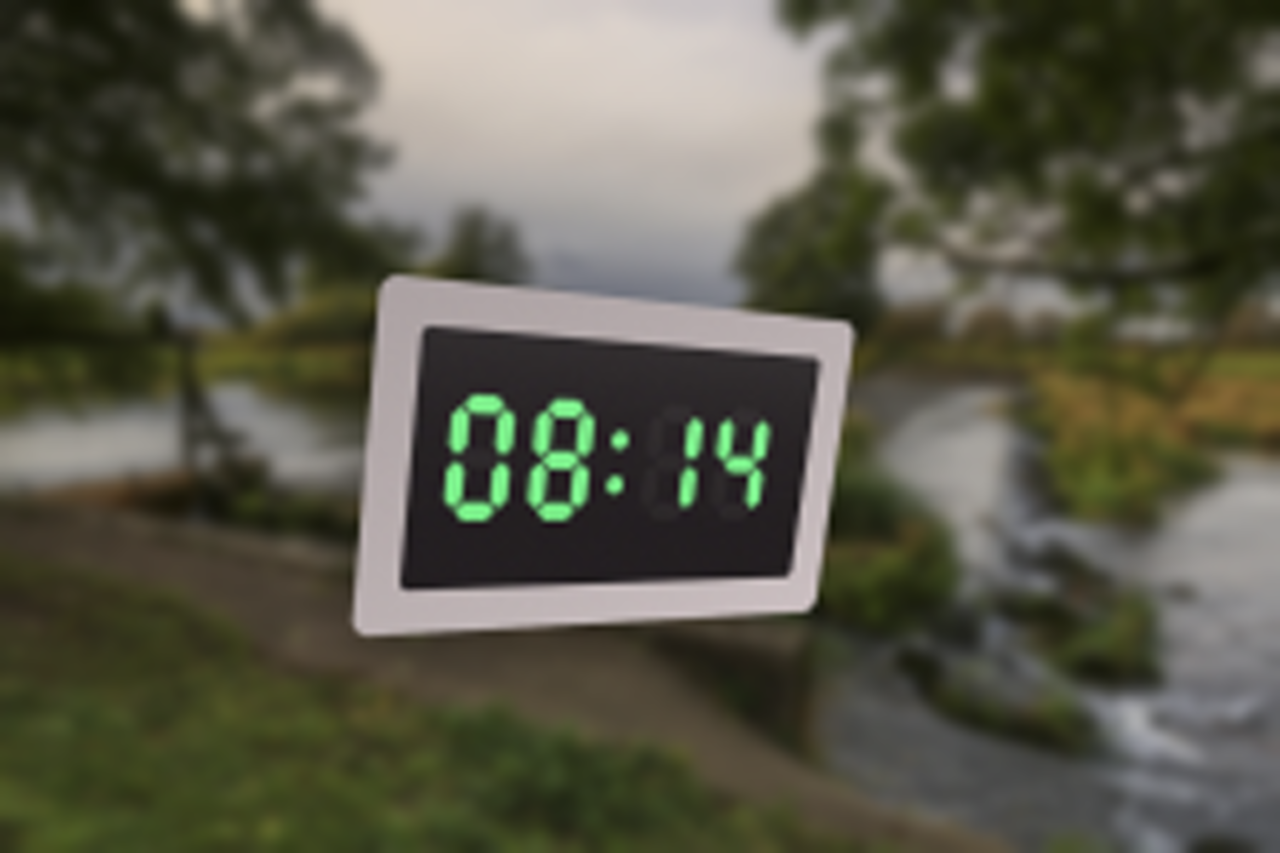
8:14
